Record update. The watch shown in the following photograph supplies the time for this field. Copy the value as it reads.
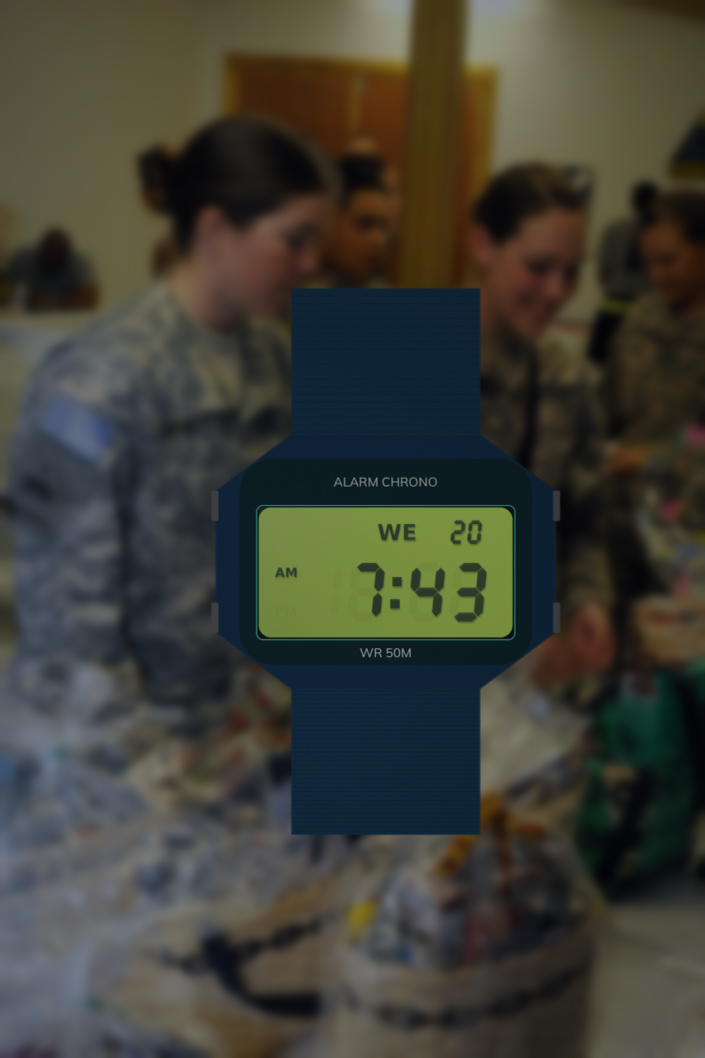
7:43
